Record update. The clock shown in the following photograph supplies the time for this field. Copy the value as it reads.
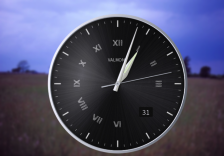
1:03:13
